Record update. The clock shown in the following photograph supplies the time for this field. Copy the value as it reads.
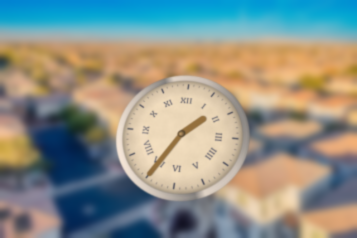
1:35
